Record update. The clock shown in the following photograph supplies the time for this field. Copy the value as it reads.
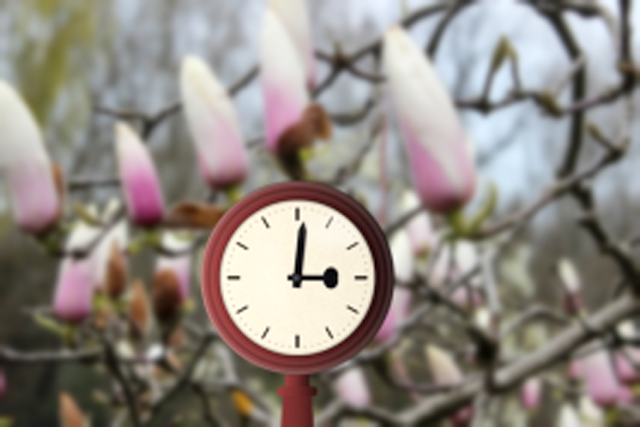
3:01
